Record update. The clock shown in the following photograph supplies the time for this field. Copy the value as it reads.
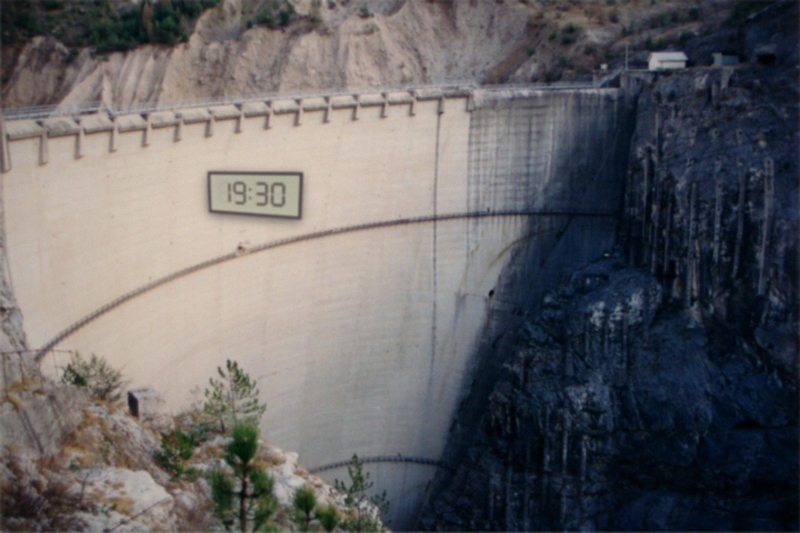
19:30
